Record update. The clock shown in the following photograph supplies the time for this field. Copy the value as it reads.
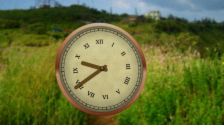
9:40
